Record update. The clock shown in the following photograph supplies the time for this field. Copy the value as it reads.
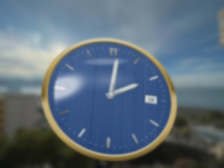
2:01
